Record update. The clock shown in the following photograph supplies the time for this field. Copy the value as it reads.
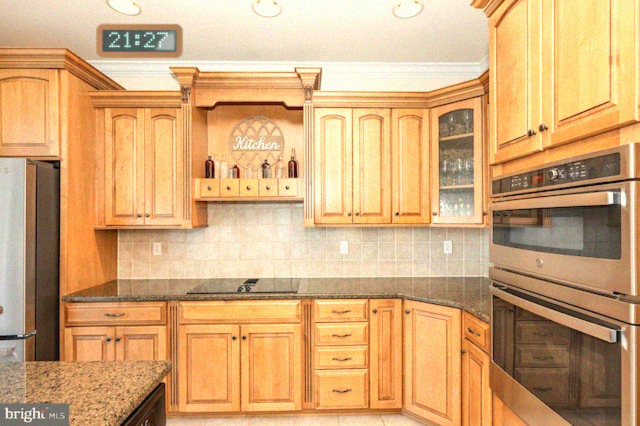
21:27
